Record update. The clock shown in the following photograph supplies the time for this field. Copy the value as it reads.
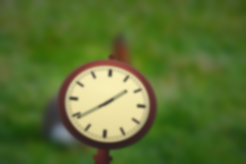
1:39
